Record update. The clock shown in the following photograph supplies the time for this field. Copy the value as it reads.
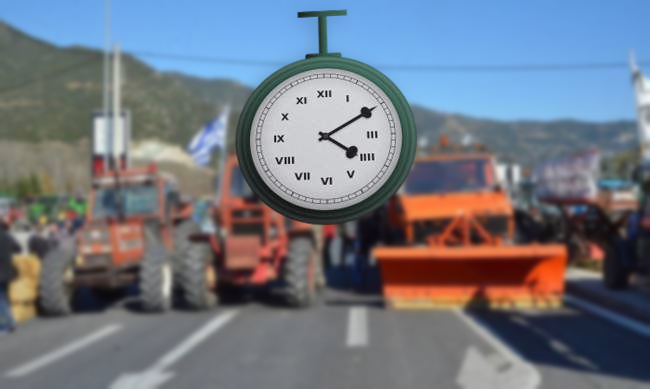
4:10
